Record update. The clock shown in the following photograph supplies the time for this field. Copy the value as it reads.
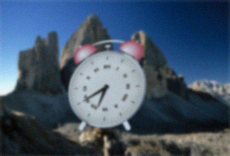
6:40
